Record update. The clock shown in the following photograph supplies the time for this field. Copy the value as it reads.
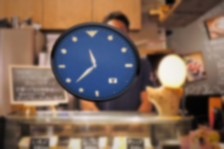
11:38
